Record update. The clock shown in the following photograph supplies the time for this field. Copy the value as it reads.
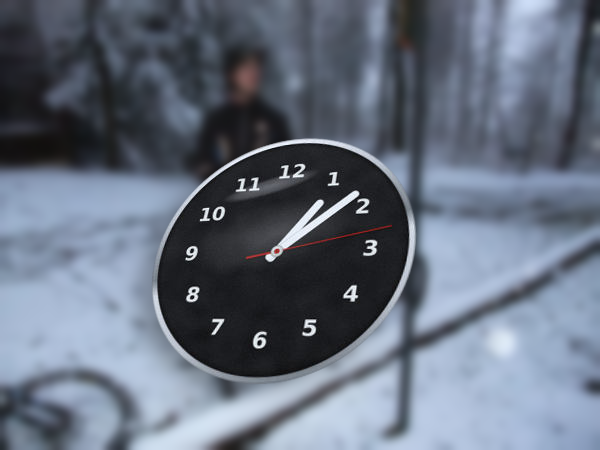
1:08:13
